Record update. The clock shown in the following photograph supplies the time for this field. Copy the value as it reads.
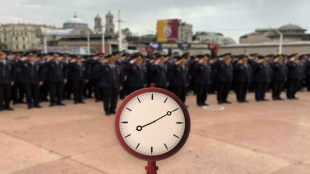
8:10
